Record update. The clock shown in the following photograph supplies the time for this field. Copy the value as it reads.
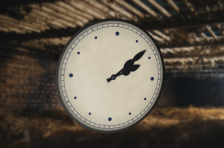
2:08
